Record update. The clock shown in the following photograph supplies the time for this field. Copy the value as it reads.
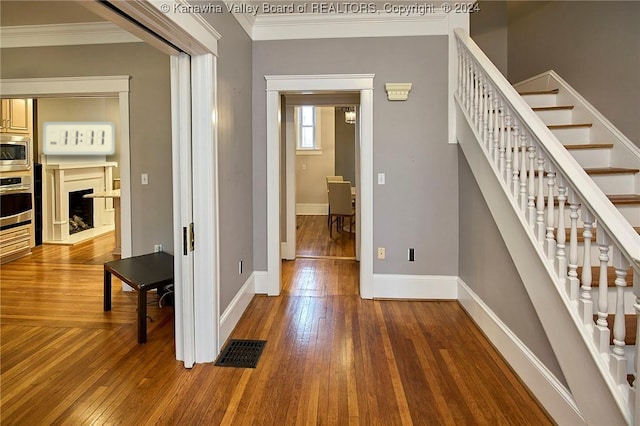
11:11
